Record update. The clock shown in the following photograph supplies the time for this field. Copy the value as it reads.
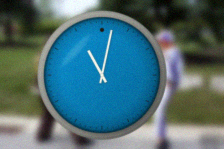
11:02
